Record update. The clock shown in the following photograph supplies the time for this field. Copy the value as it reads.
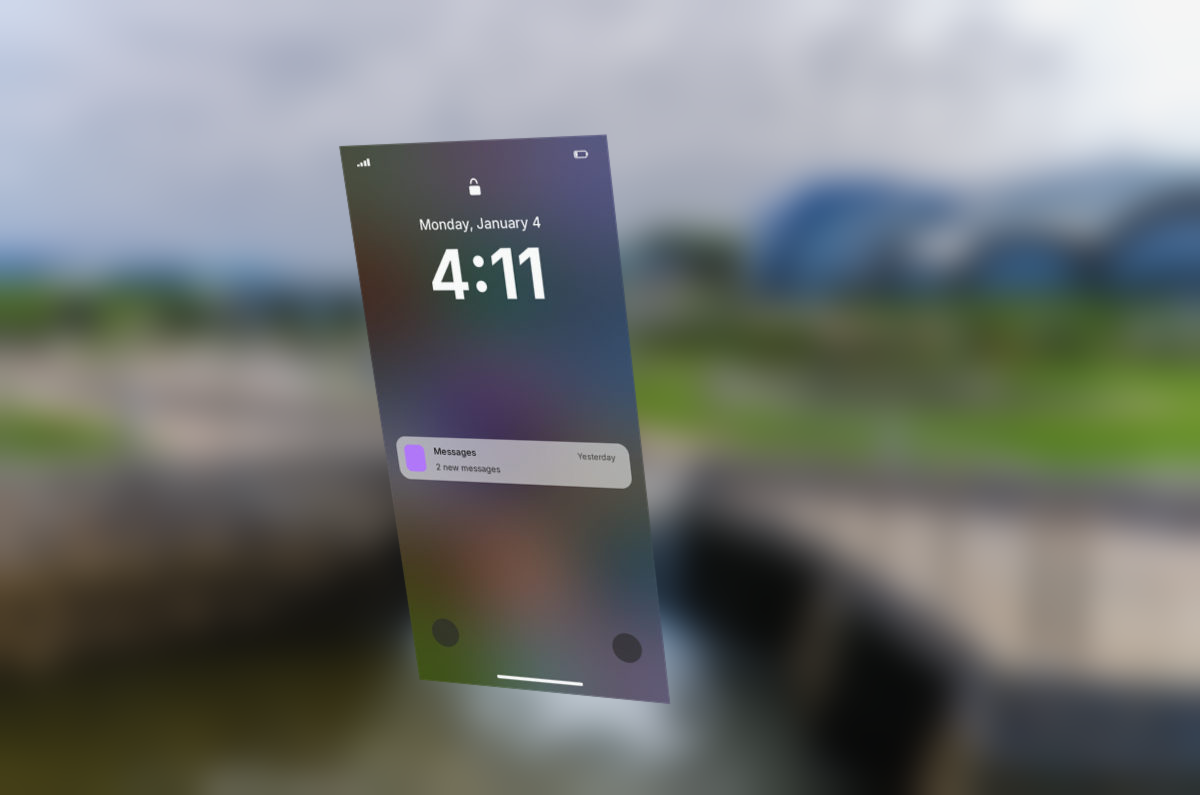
4:11
